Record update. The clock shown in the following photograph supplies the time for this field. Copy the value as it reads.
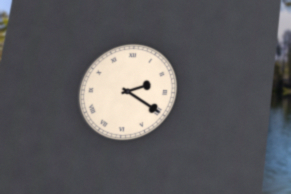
2:20
